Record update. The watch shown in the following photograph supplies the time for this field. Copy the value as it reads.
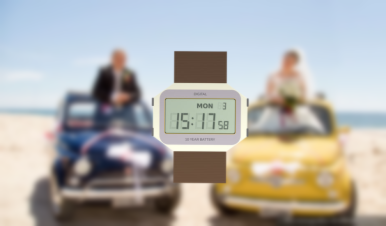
15:17
